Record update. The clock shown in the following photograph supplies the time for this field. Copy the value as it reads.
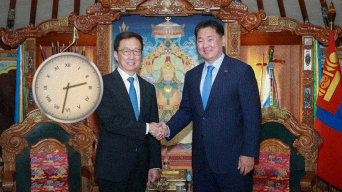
2:32
